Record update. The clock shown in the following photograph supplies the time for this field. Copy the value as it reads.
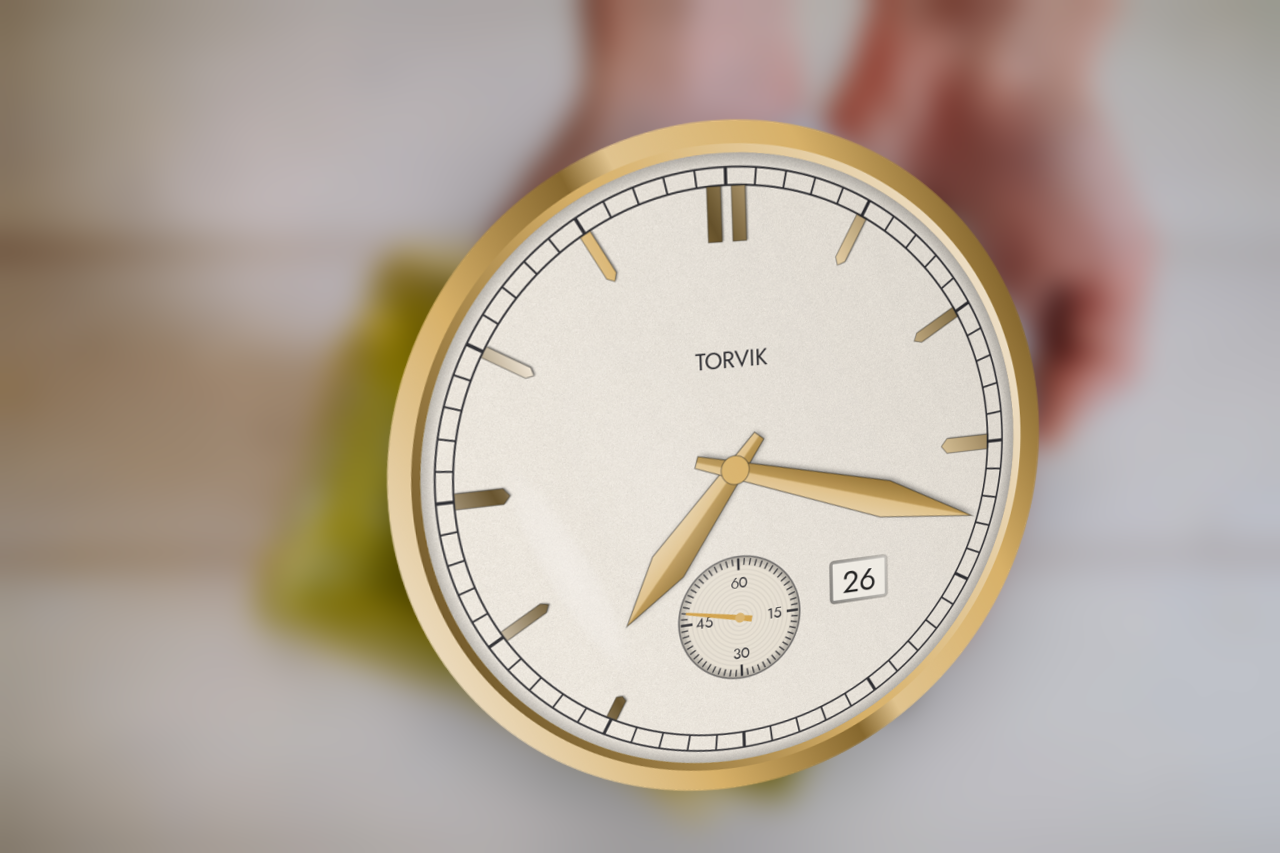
7:17:47
